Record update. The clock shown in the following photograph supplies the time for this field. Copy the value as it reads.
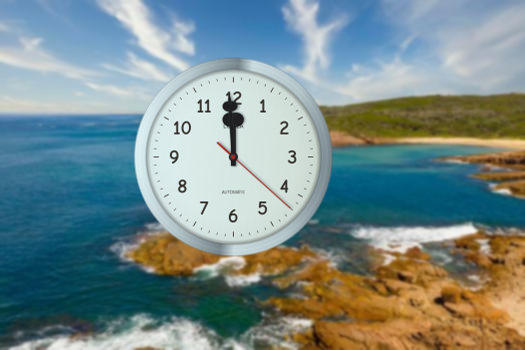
11:59:22
